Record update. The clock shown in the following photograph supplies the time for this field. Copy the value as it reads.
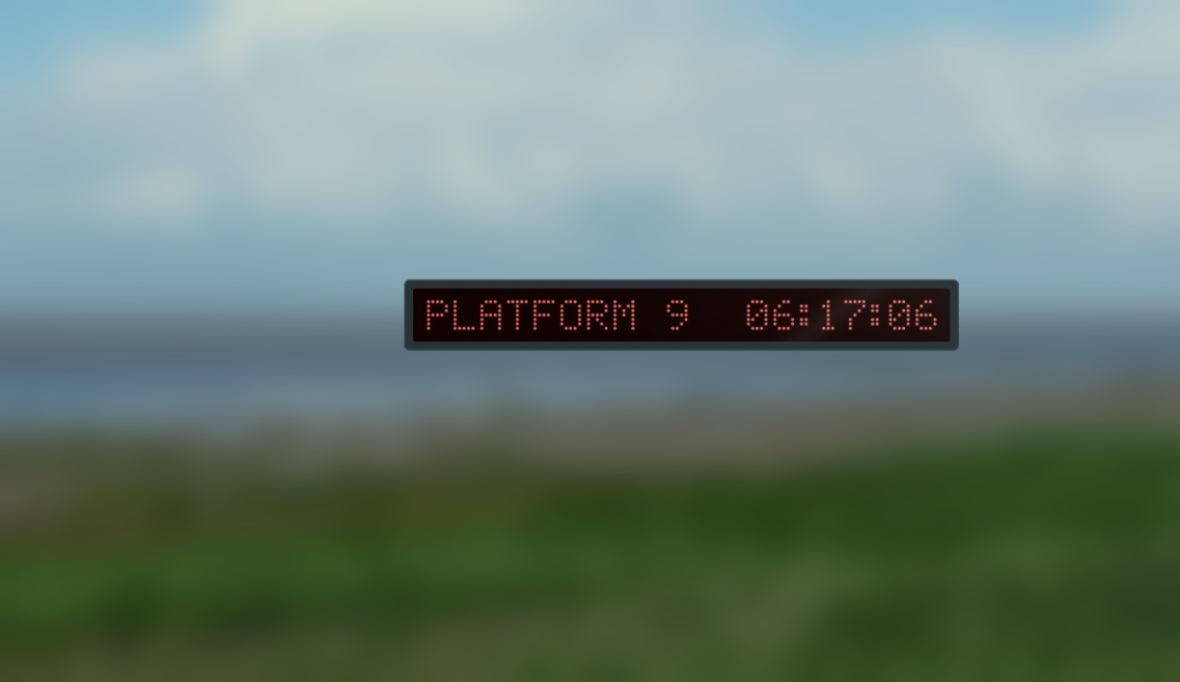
6:17:06
